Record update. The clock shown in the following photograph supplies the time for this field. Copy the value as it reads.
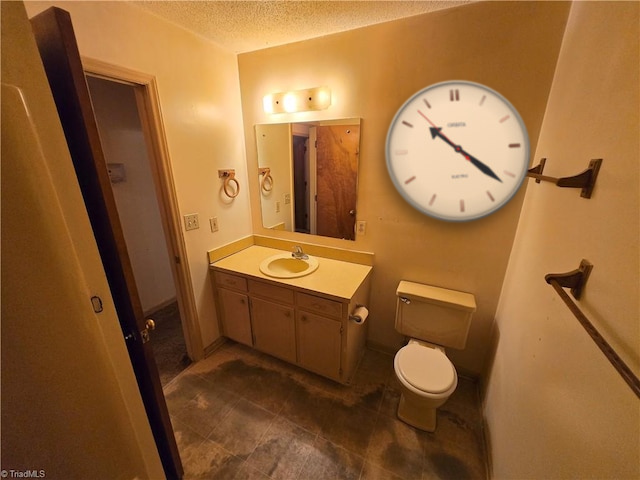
10:21:53
